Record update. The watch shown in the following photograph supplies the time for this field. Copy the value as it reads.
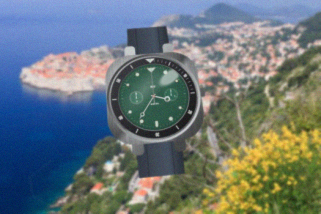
3:36
